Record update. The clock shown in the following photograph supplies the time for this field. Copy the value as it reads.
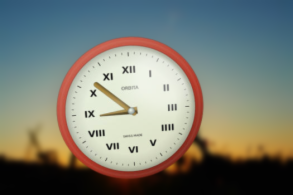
8:52
